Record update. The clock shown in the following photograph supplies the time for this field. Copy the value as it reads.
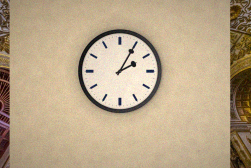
2:05
